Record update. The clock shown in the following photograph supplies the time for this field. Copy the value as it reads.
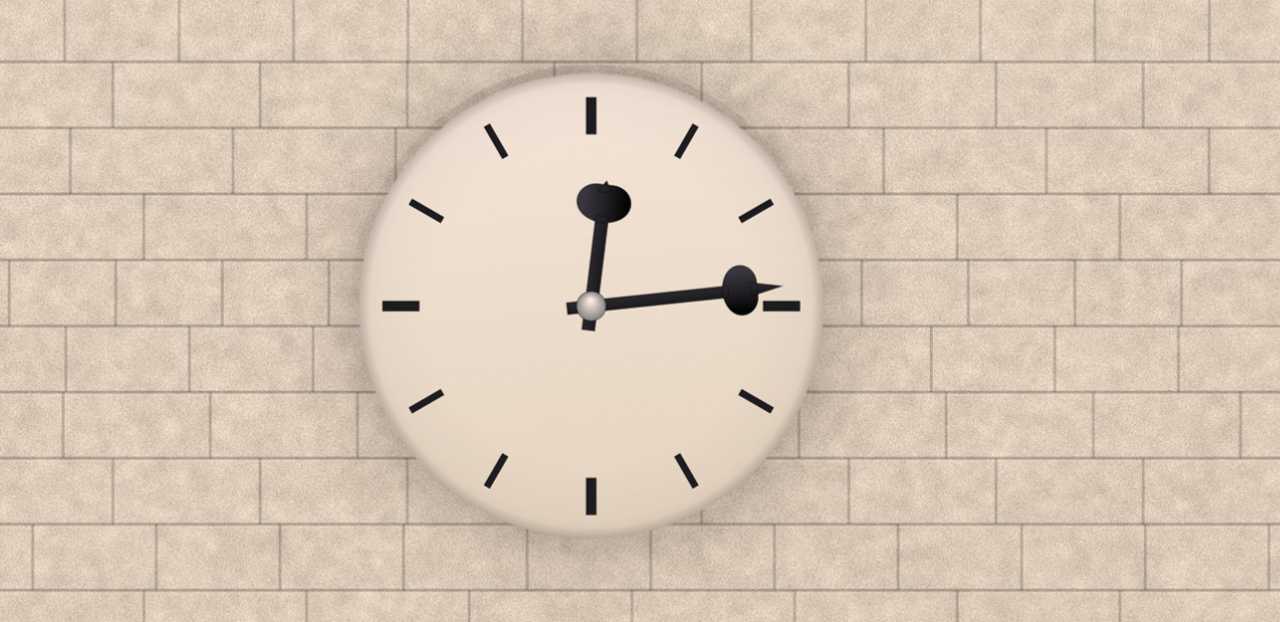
12:14
